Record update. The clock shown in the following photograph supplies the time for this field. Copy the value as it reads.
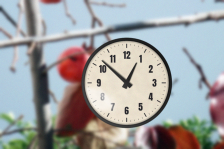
12:52
